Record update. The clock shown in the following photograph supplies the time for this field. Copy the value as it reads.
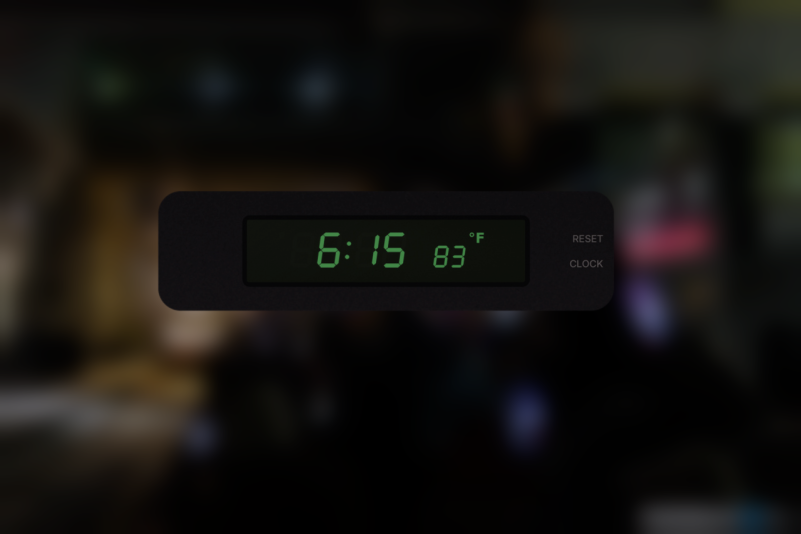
6:15
